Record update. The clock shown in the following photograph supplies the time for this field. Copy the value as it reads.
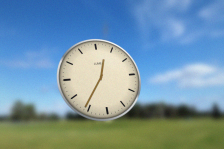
12:36
